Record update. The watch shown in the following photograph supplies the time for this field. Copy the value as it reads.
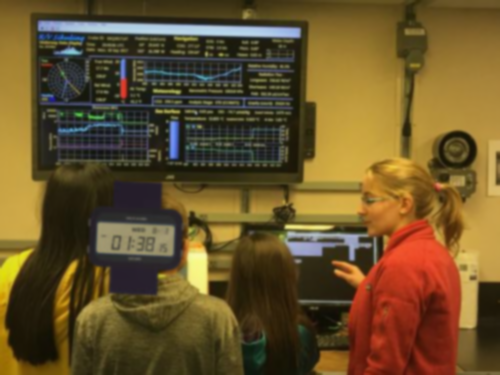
1:38
